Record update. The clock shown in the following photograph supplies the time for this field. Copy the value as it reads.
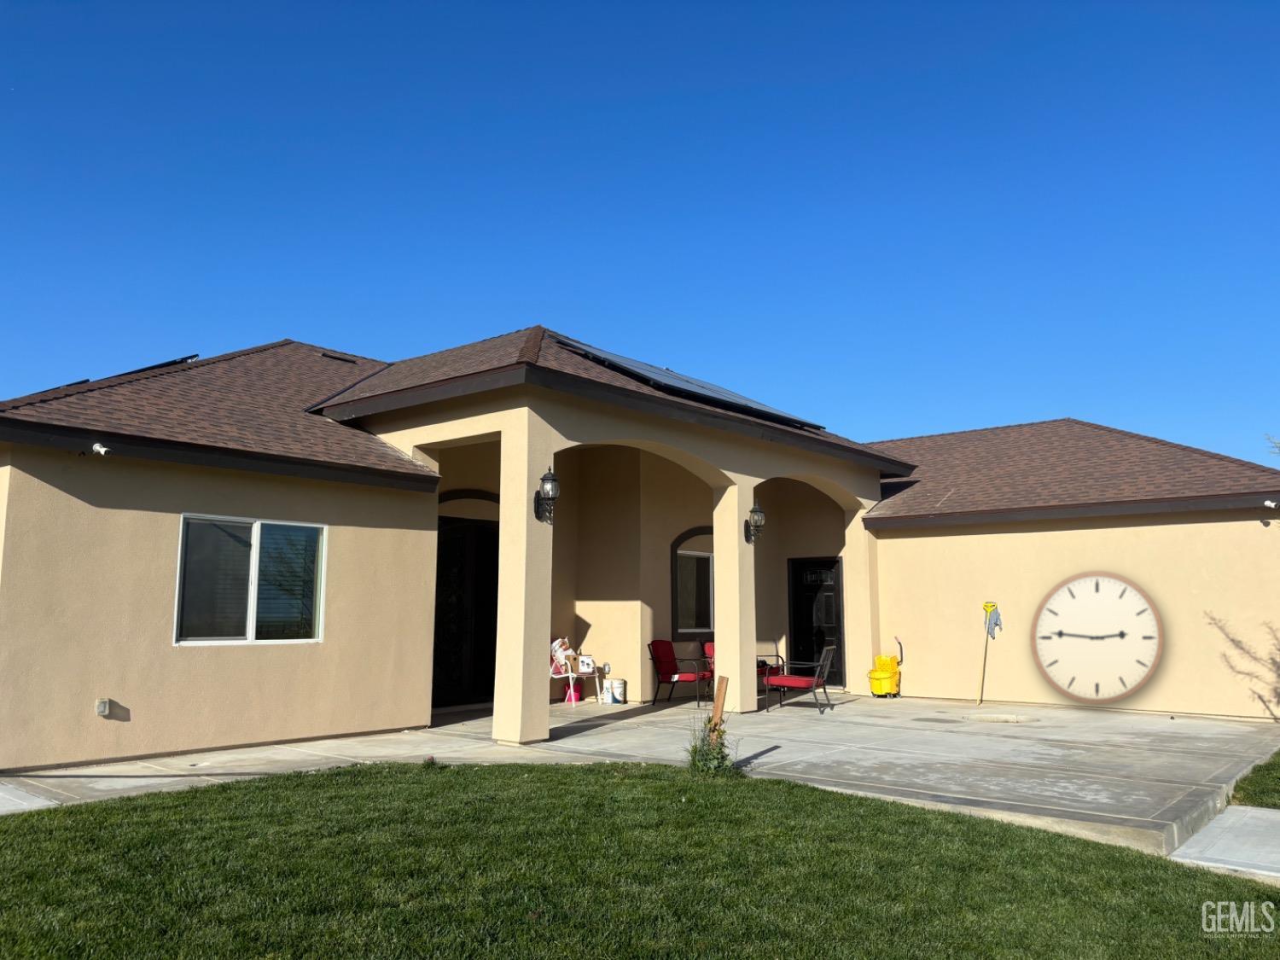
2:46
